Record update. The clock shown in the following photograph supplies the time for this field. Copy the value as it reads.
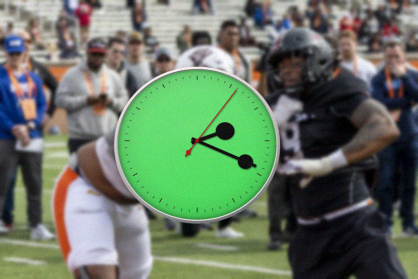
2:19:06
